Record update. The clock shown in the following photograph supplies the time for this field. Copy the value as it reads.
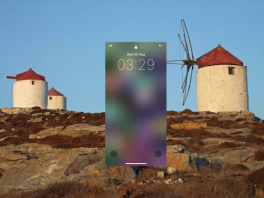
3:29
